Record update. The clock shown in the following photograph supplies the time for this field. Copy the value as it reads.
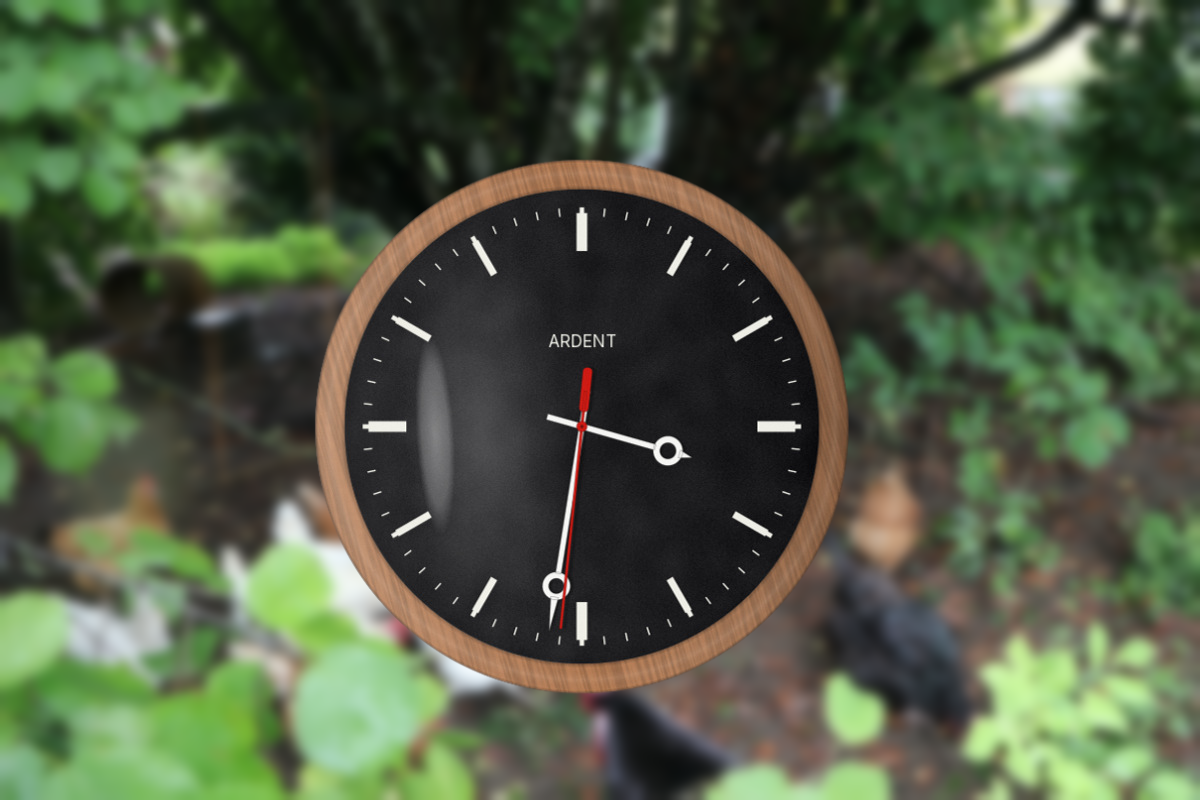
3:31:31
